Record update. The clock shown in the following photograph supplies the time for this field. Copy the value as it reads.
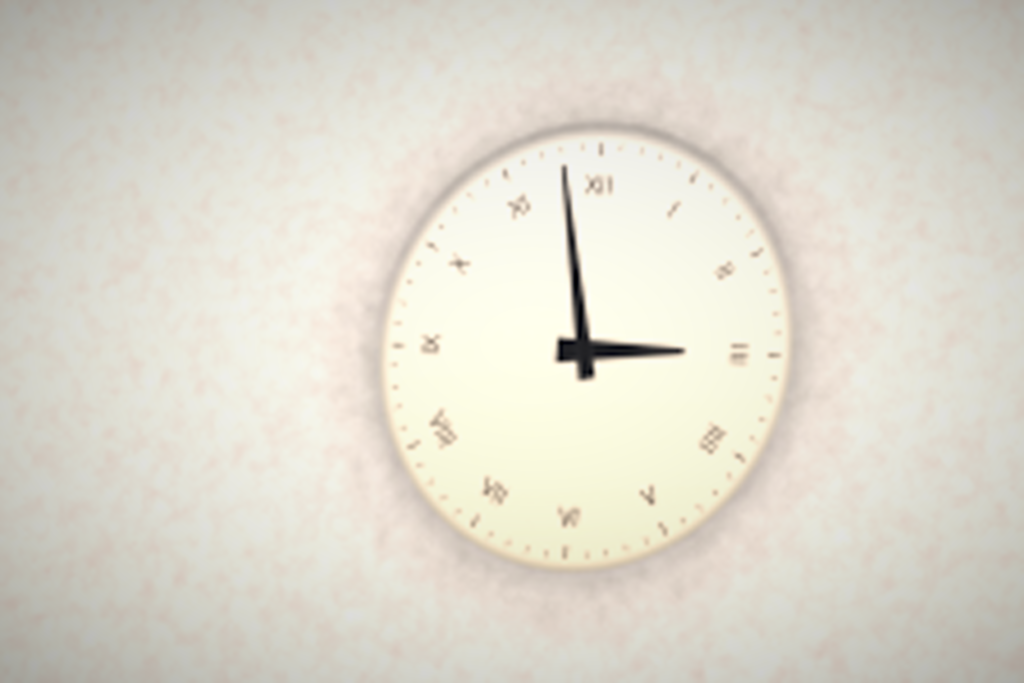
2:58
